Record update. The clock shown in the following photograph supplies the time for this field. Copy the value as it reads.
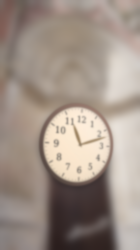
11:12
